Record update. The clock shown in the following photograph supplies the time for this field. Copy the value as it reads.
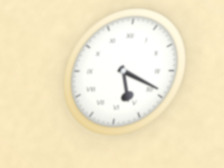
5:19
